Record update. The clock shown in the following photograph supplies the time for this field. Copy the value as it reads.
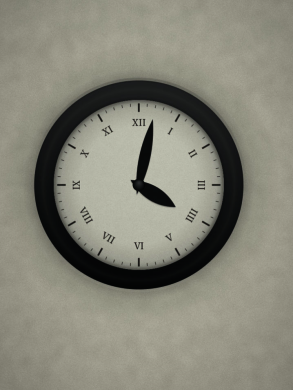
4:02
